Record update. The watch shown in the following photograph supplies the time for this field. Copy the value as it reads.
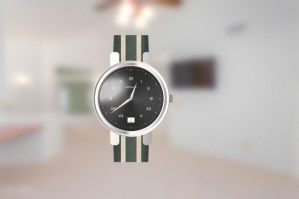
12:39
